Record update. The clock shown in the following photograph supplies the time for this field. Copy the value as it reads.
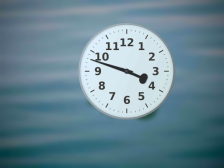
3:48
